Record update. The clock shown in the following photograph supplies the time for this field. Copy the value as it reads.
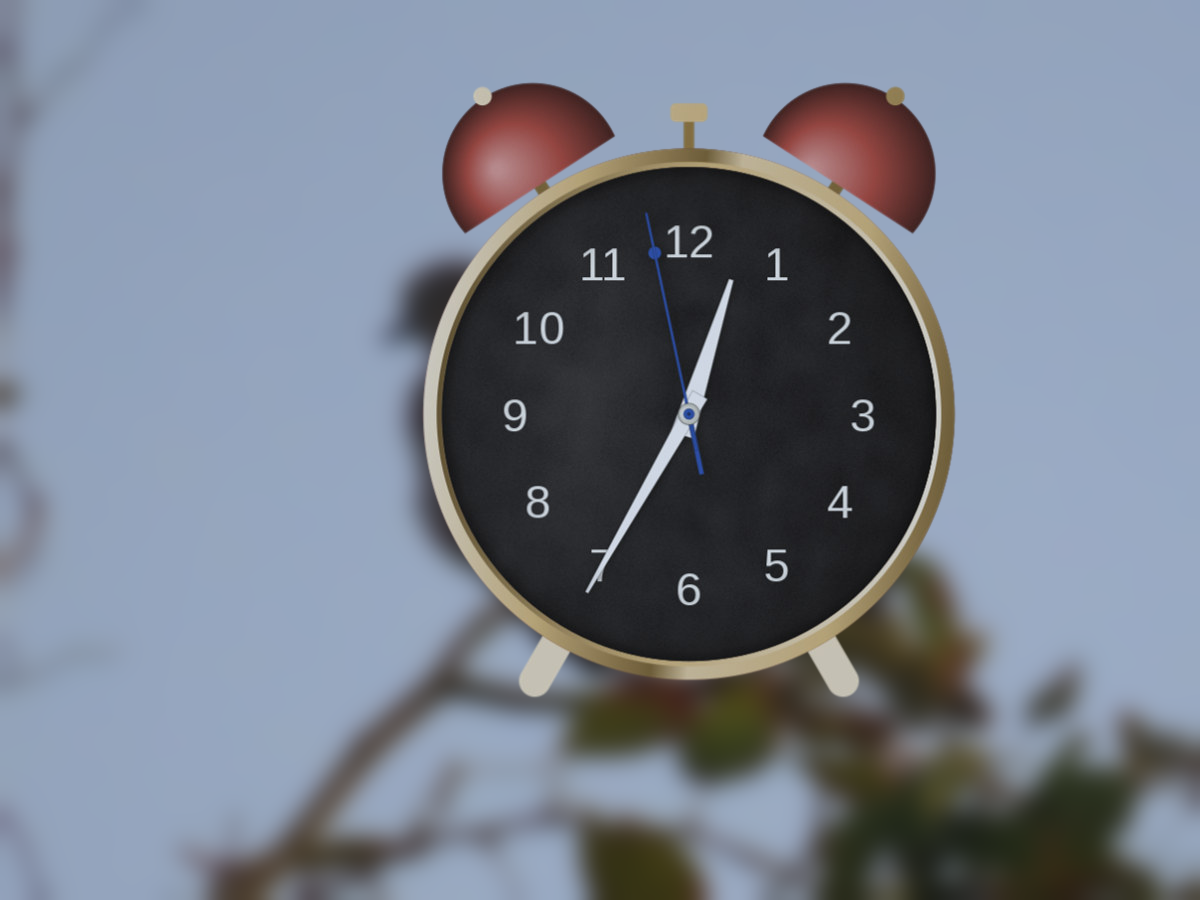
12:34:58
